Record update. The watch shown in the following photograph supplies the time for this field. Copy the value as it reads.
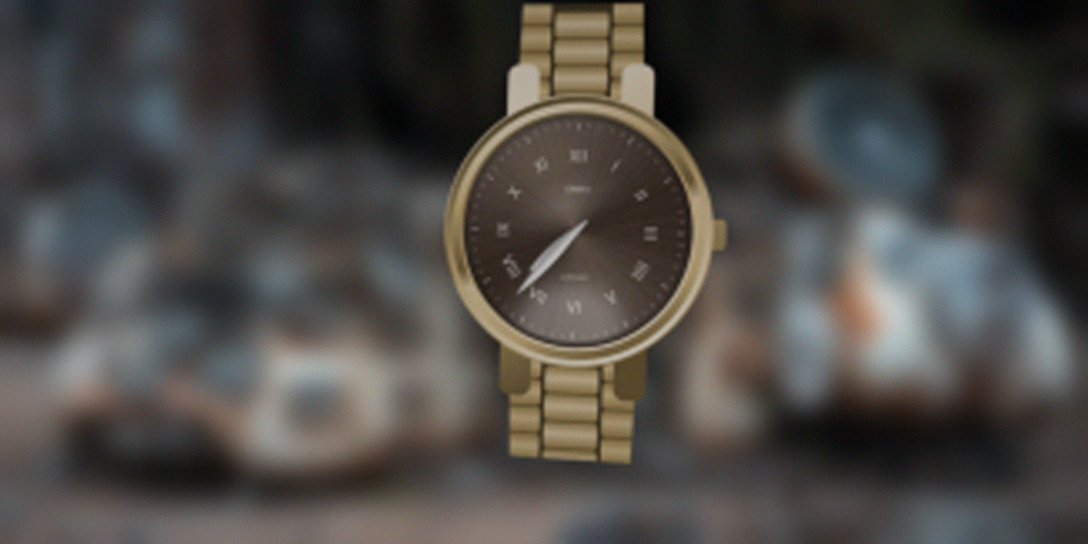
7:37
